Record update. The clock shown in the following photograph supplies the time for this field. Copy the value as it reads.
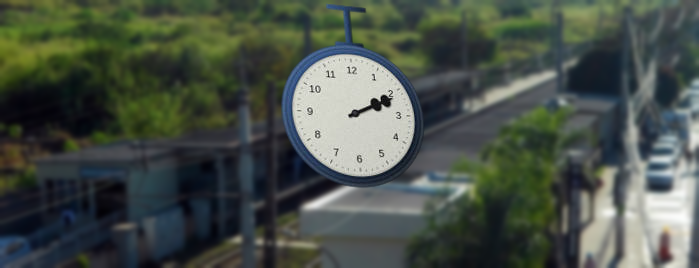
2:11
